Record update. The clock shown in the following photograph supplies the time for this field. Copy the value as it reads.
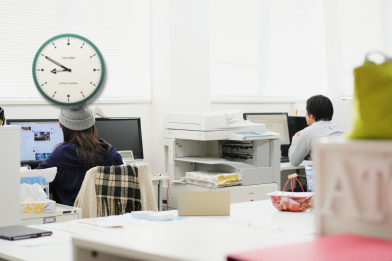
8:50
